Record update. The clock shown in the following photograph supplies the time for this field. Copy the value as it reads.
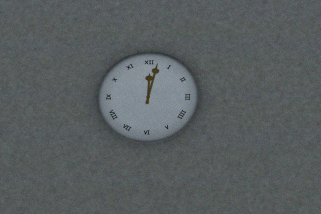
12:02
